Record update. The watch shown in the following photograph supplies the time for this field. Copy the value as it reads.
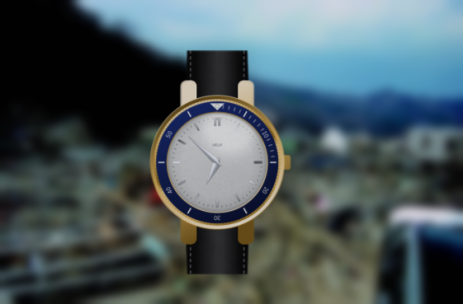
6:52
